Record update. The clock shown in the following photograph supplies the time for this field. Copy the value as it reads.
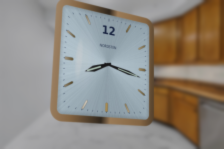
8:17
